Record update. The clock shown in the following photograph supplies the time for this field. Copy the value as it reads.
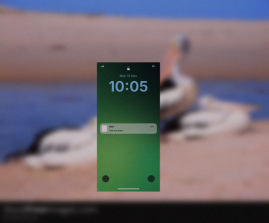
10:05
